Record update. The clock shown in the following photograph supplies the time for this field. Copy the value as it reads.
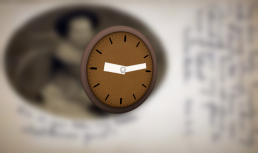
9:13
